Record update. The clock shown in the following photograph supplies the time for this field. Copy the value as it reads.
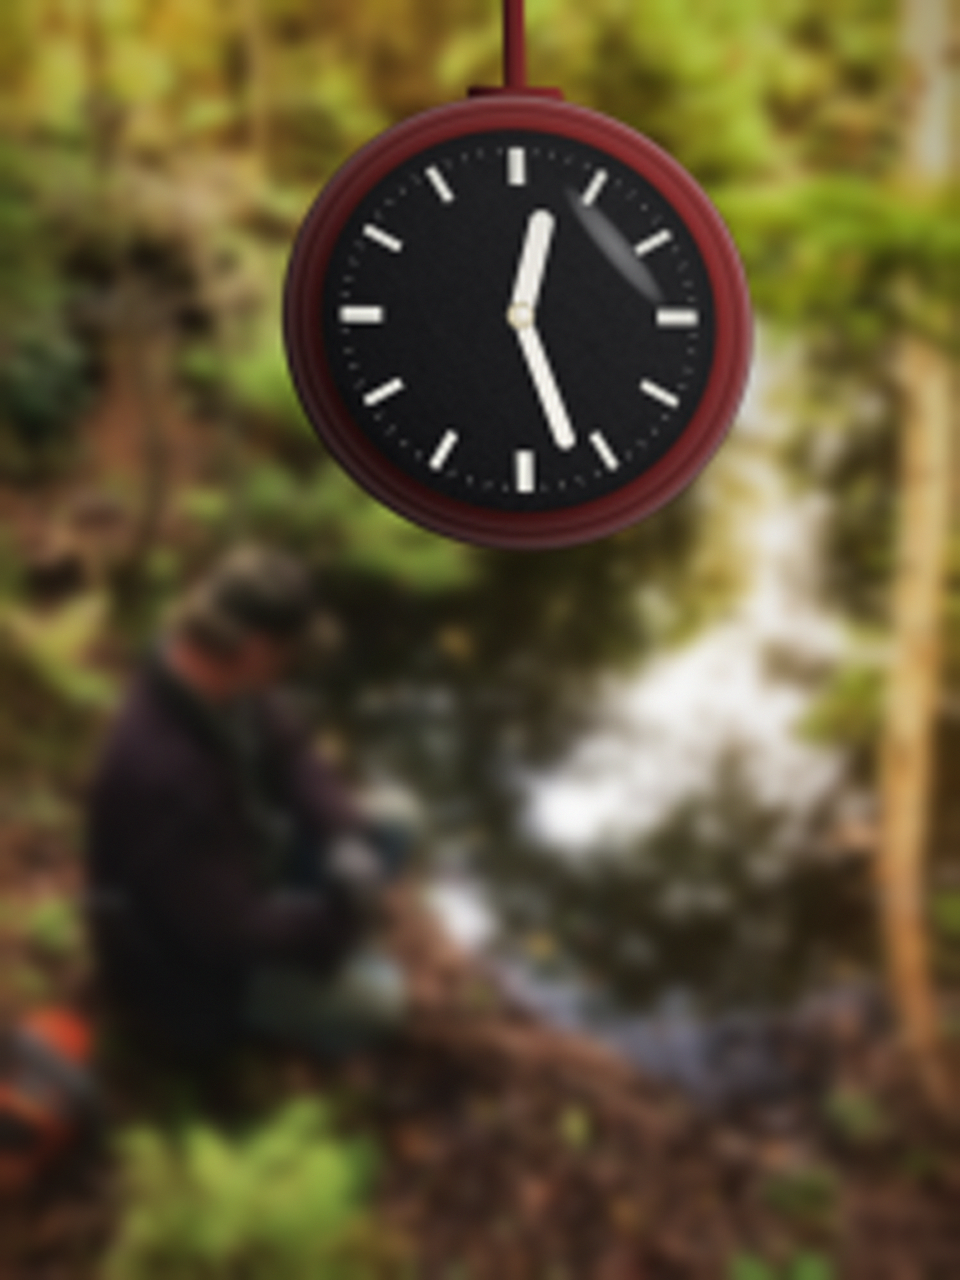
12:27
